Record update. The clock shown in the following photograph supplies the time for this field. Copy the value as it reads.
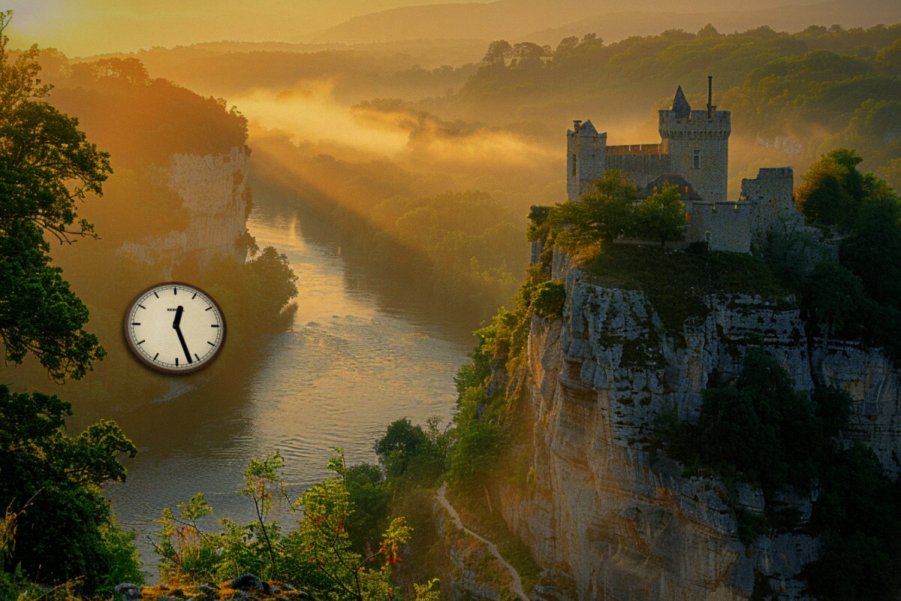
12:27
